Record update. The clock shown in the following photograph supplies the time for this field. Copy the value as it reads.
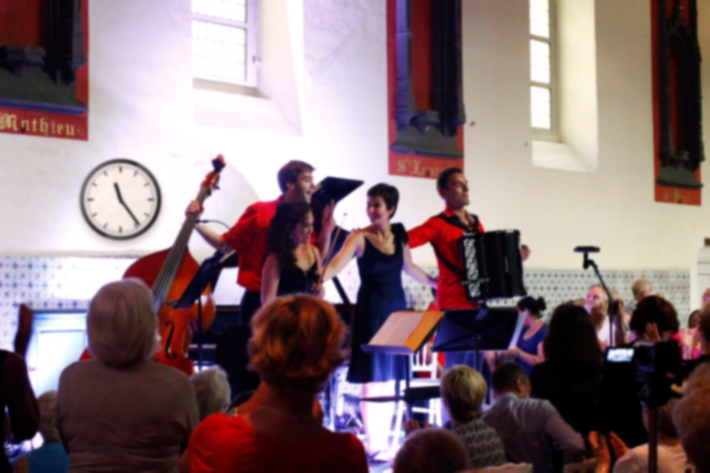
11:24
